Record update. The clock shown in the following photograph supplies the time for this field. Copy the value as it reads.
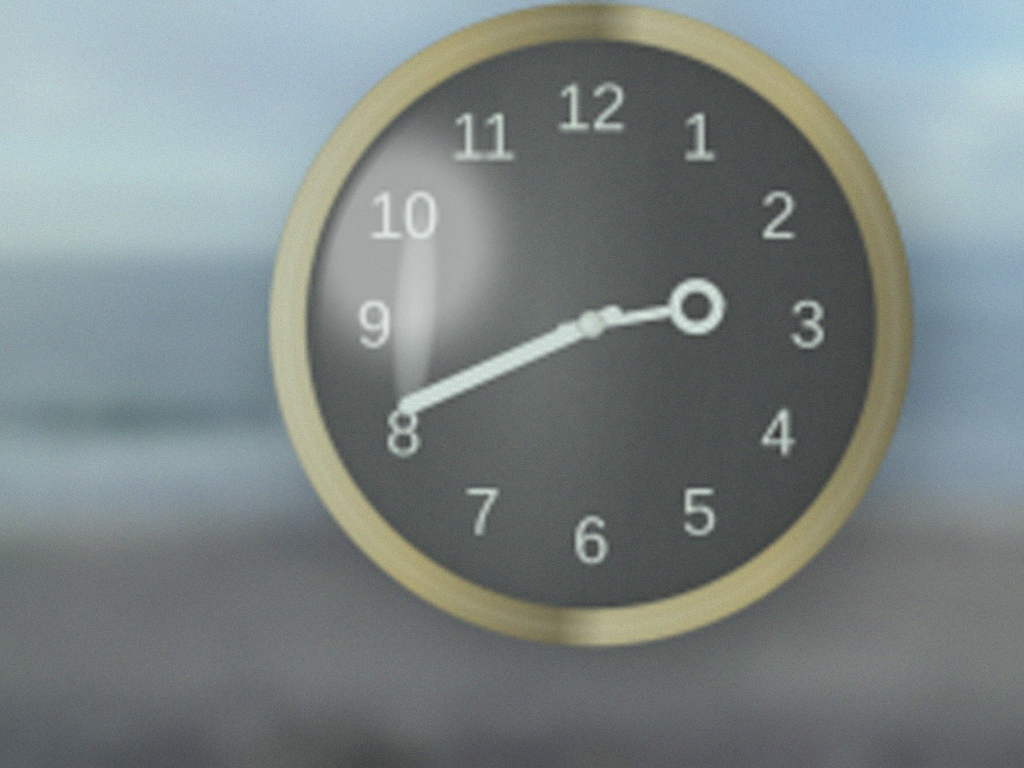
2:41
